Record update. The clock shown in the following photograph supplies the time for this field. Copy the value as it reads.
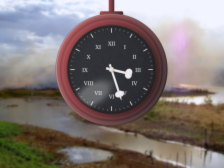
3:27
